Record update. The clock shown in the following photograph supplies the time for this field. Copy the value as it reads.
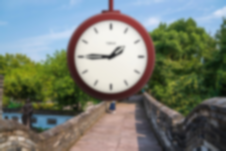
1:45
